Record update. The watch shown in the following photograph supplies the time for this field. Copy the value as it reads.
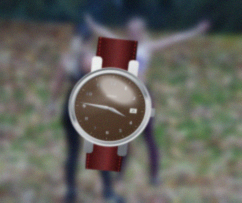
3:46
